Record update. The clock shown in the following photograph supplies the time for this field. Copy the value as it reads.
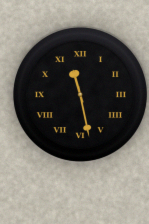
11:28
